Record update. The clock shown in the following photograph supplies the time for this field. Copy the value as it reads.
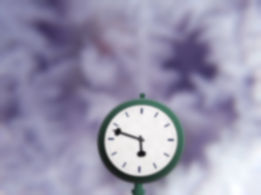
5:48
